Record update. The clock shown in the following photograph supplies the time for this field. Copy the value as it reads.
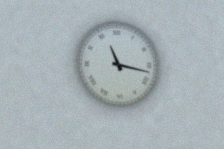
11:17
